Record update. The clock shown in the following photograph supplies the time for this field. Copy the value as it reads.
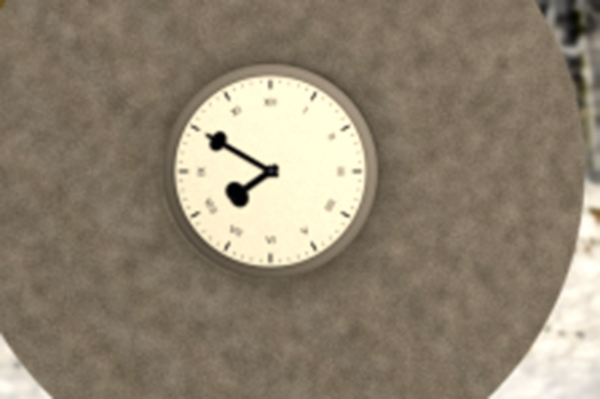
7:50
